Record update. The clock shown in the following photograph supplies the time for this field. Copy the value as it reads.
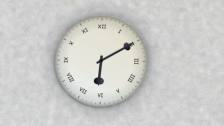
6:10
